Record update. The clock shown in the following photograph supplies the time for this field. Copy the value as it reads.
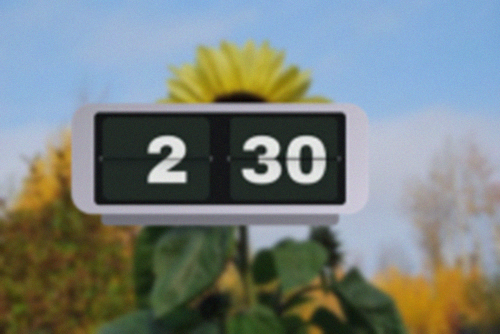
2:30
